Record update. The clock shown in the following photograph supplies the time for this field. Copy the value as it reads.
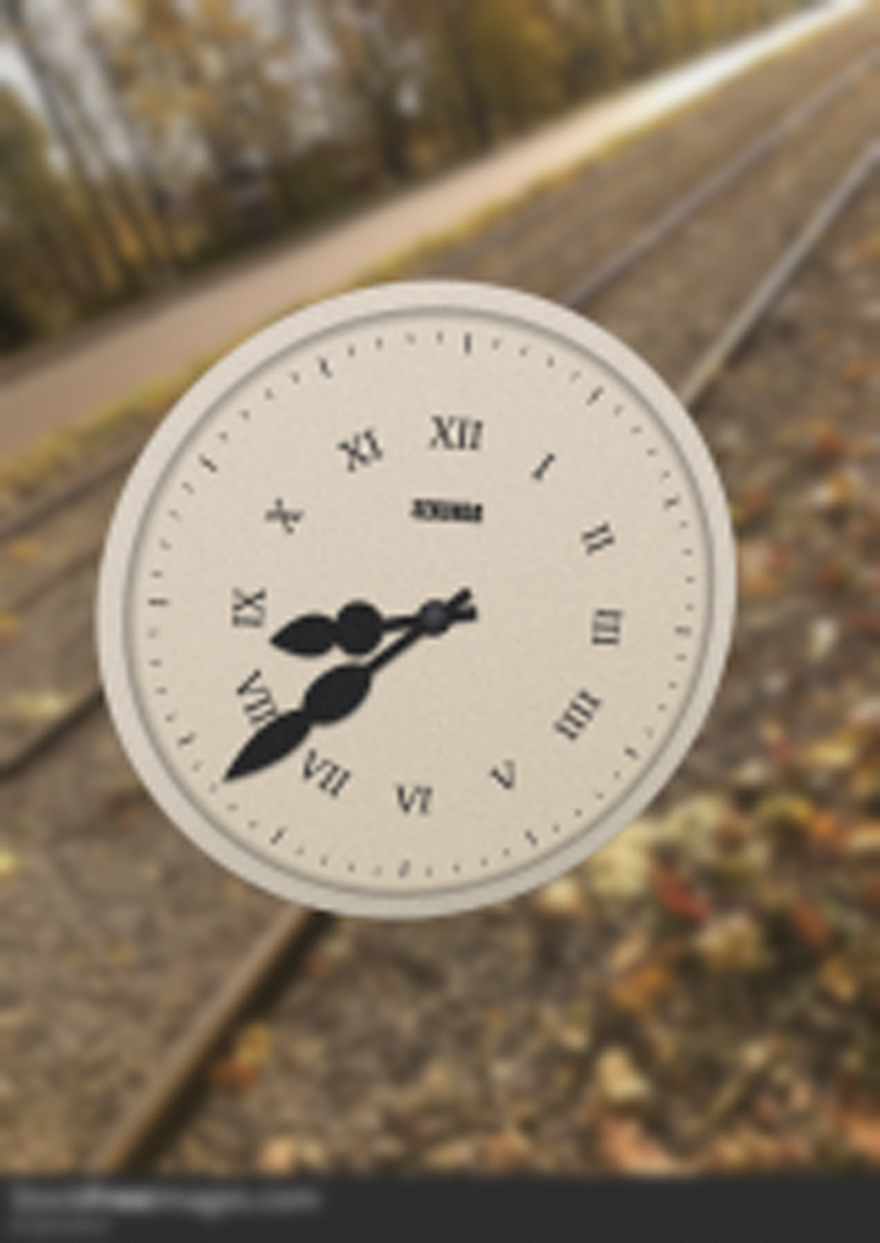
8:38
